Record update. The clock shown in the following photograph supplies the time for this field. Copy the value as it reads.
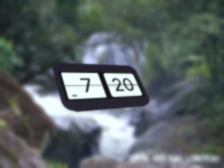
7:20
